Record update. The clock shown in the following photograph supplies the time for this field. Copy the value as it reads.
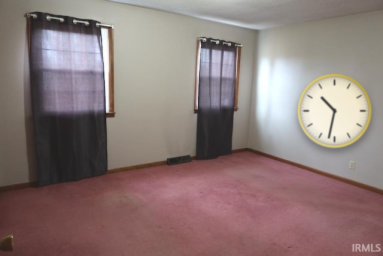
10:32
